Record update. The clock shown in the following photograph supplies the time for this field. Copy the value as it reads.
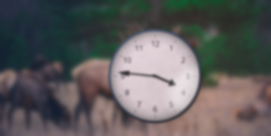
3:46
